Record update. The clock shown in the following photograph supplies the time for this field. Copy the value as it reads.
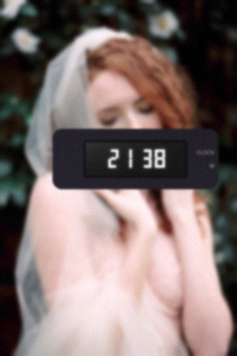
21:38
